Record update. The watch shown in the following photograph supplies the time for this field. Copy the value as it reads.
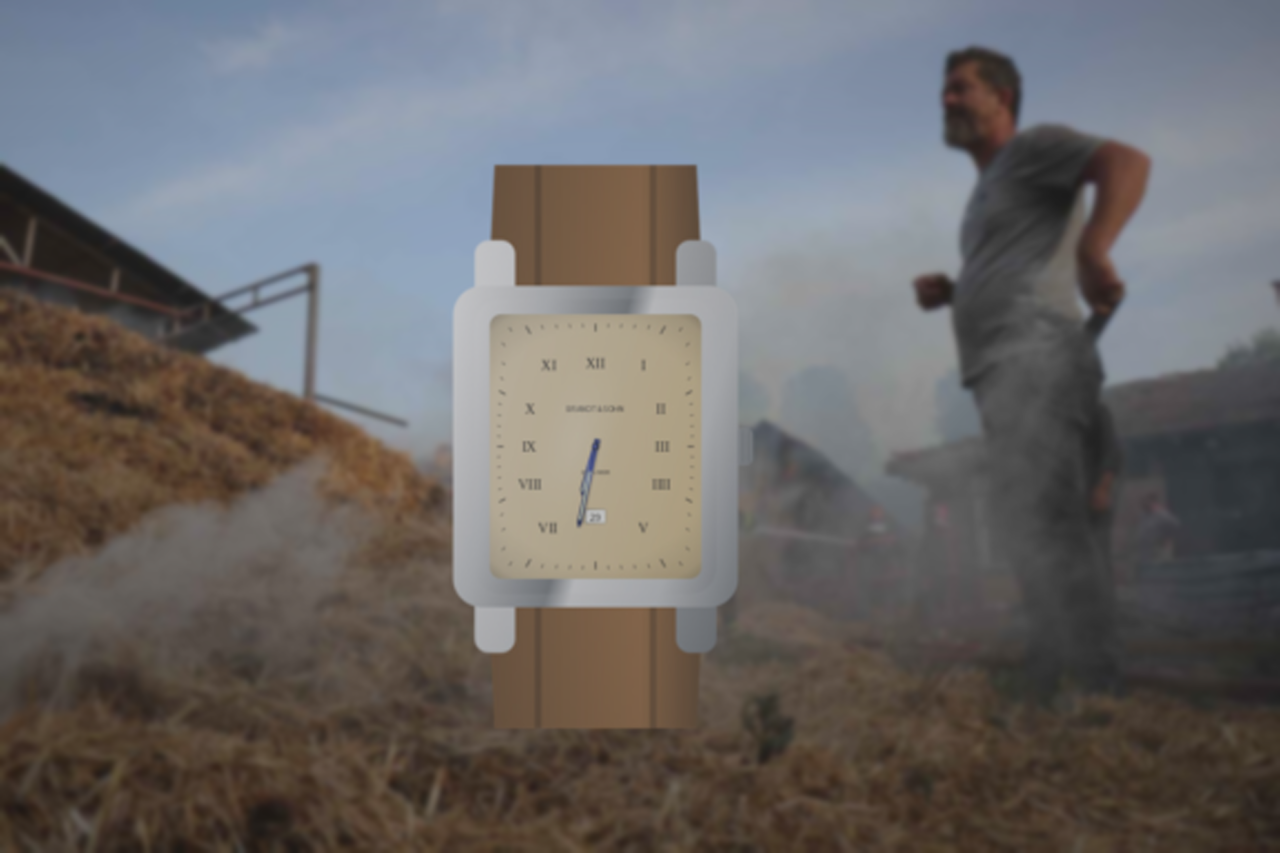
6:32
